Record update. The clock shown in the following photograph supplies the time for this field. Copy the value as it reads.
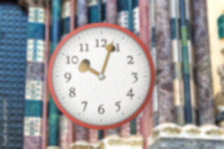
10:03
